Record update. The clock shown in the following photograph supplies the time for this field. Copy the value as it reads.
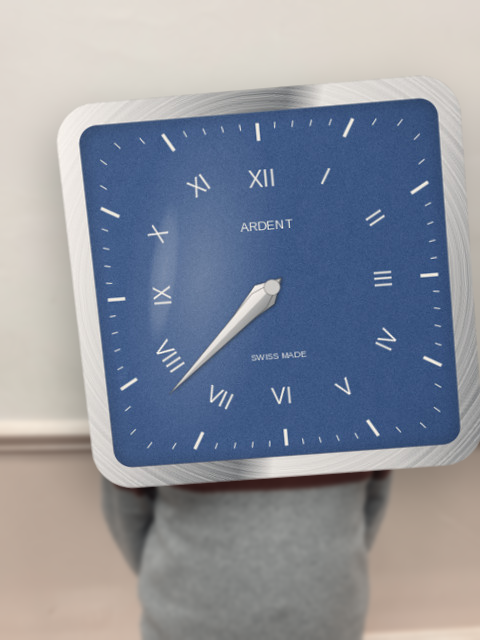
7:38
